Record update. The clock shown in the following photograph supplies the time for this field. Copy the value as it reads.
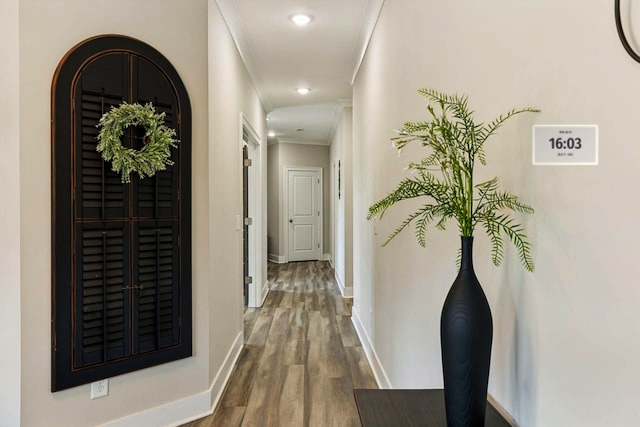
16:03
